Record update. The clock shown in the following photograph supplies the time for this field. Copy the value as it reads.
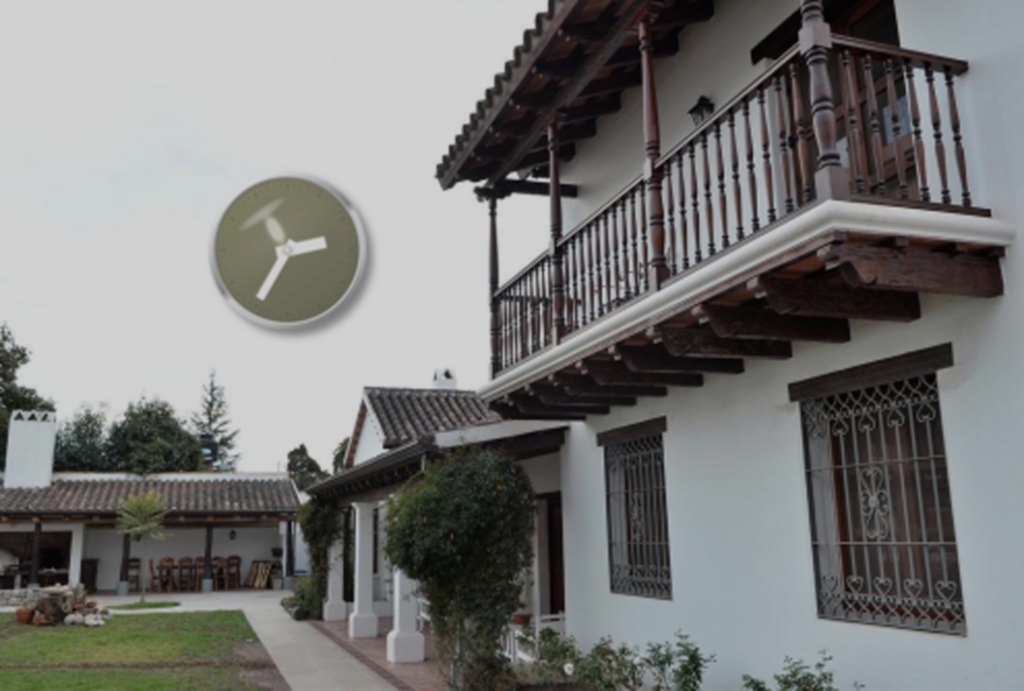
2:35
